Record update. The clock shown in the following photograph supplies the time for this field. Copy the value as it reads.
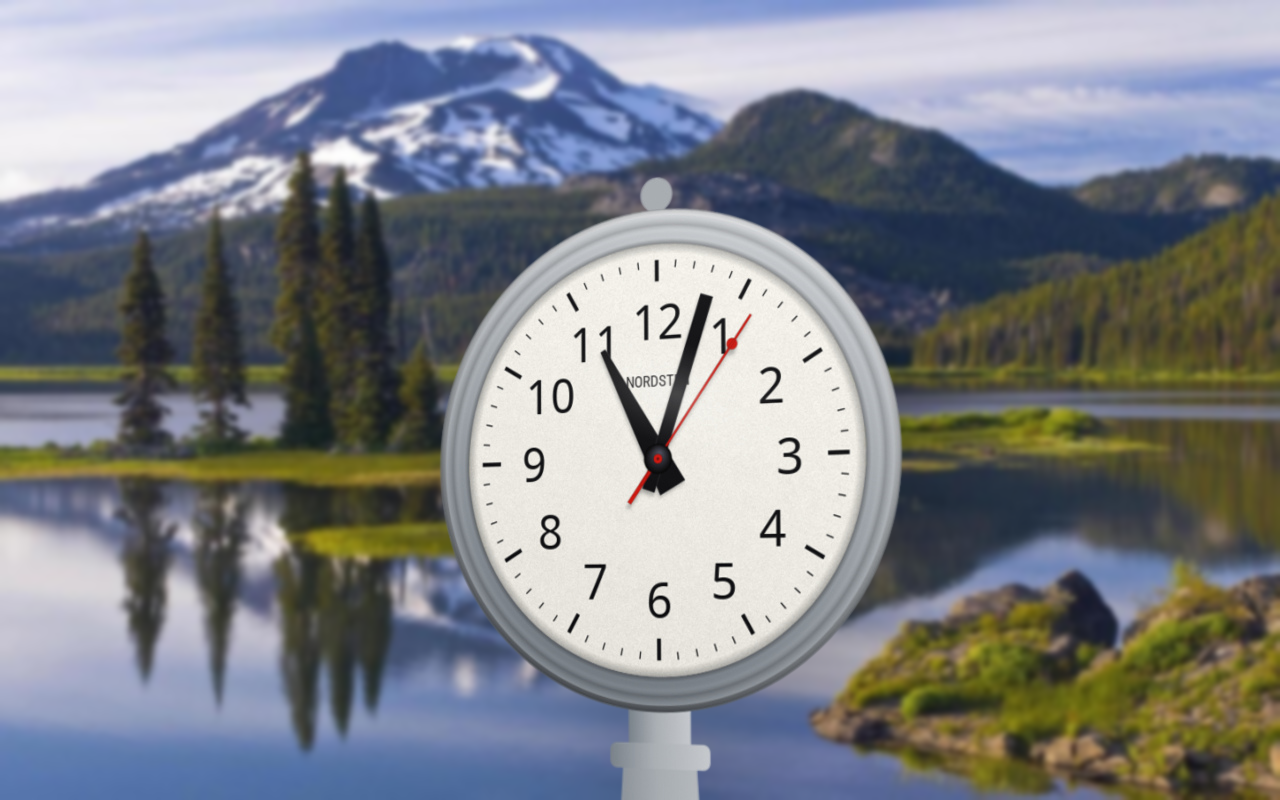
11:03:06
